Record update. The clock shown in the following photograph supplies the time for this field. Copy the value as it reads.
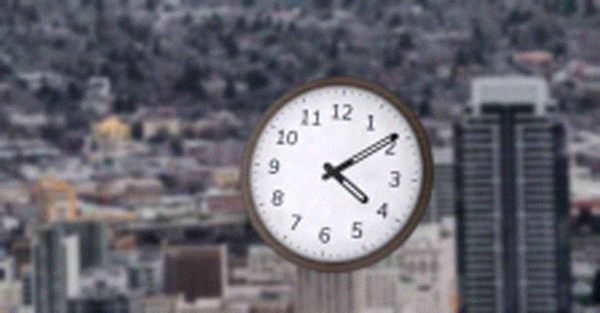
4:09
